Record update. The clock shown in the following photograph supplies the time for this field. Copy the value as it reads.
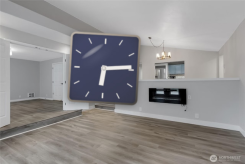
6:14
